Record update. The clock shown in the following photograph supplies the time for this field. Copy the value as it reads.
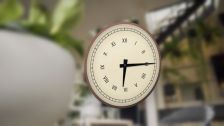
6:15
